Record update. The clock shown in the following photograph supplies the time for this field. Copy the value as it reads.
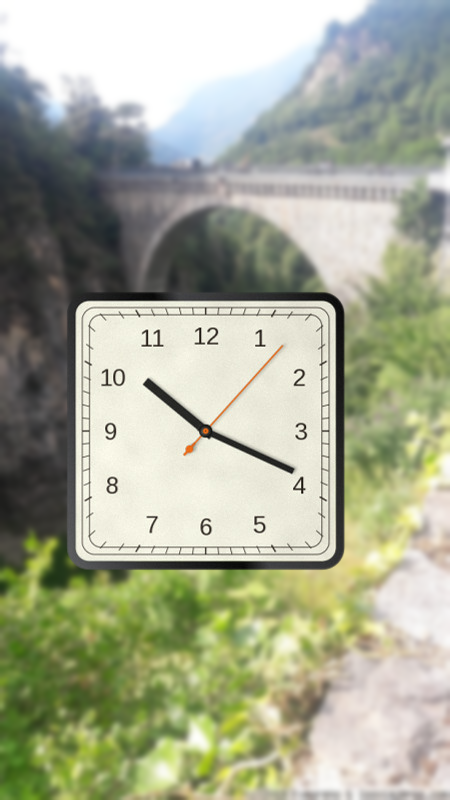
10:19:07
